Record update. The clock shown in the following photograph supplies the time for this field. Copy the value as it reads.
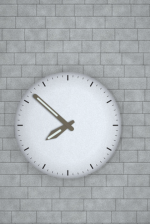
7:52
